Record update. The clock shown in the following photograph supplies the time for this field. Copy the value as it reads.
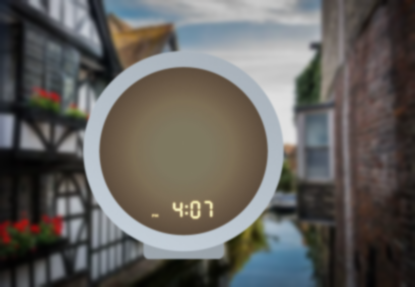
4:07
